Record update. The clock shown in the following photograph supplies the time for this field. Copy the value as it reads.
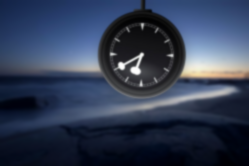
6:40
